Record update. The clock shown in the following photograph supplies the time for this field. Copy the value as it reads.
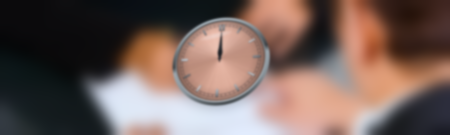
12:00
